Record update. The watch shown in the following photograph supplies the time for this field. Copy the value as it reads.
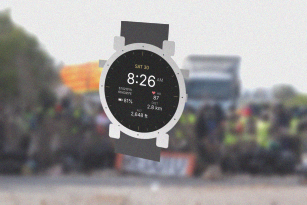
8:26
